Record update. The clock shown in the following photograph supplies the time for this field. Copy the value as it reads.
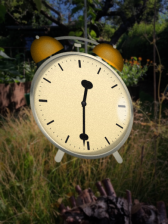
12:31
